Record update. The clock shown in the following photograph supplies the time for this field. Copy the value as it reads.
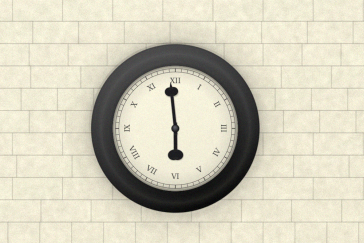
5:59
